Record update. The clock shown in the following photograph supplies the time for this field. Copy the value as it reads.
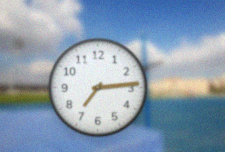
7:14
